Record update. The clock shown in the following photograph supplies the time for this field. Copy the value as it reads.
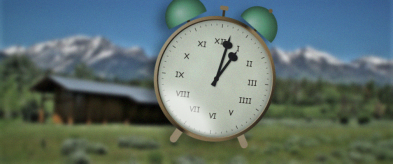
1:02
